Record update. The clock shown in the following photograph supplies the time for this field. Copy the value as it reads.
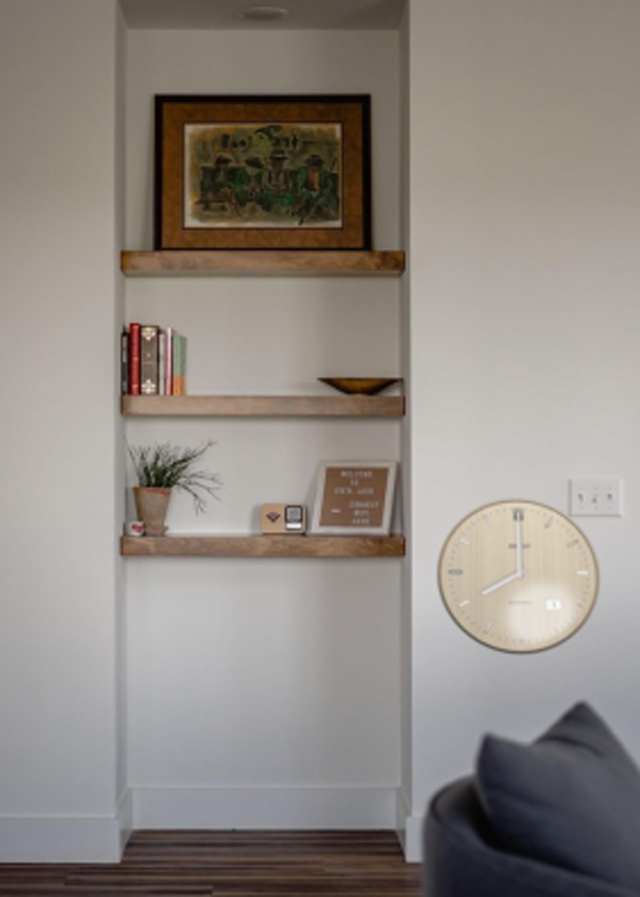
8:00
